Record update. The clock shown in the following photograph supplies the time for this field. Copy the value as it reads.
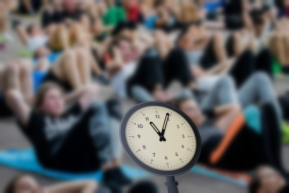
11:04
